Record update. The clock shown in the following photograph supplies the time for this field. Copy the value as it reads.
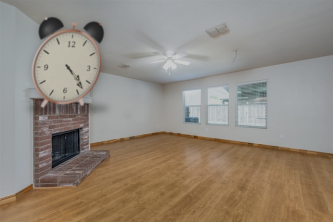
4:23
